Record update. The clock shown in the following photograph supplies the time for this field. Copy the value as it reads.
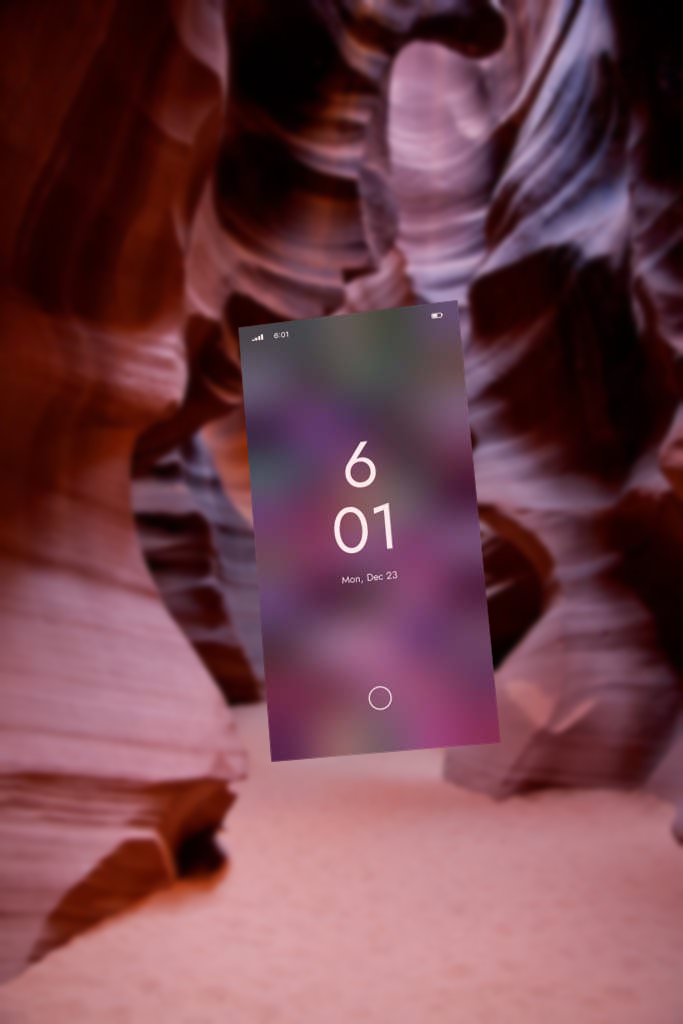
6:01
